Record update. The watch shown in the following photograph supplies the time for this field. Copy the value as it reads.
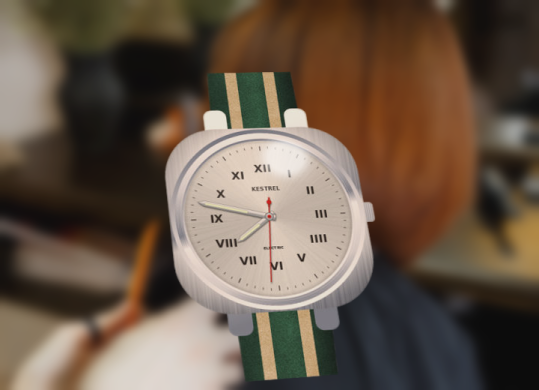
7:47:31
